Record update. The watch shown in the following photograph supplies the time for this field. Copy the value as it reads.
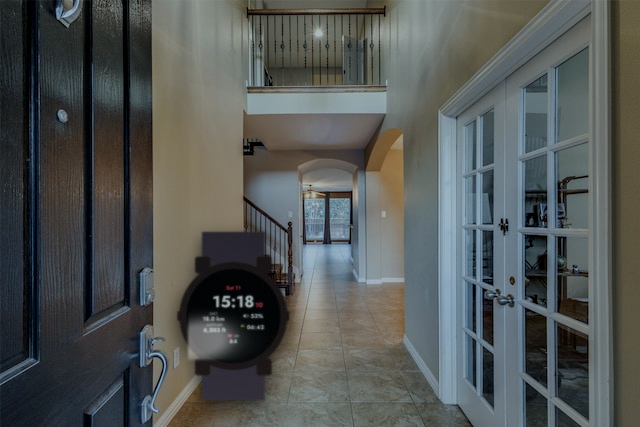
15:18
